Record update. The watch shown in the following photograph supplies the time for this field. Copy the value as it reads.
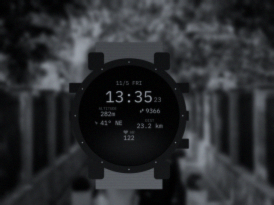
13:35
